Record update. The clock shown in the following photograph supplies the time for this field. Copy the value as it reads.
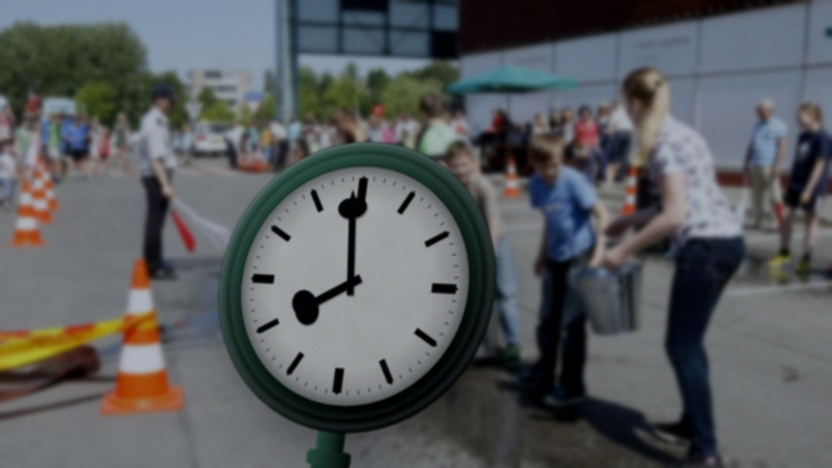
7:59
